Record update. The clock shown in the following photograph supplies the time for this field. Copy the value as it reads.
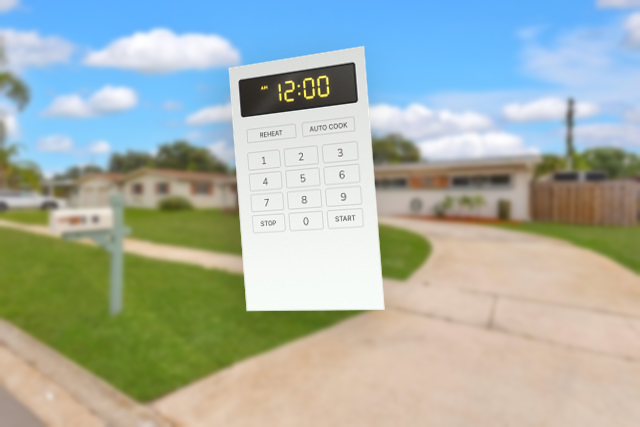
12:00
